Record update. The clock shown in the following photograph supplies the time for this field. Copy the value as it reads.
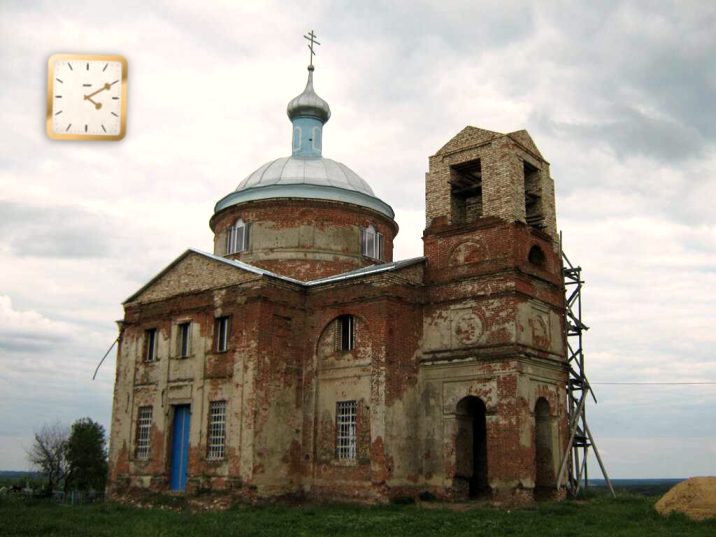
4:10
